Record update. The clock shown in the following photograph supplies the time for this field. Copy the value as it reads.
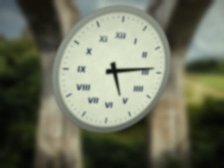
5:14
